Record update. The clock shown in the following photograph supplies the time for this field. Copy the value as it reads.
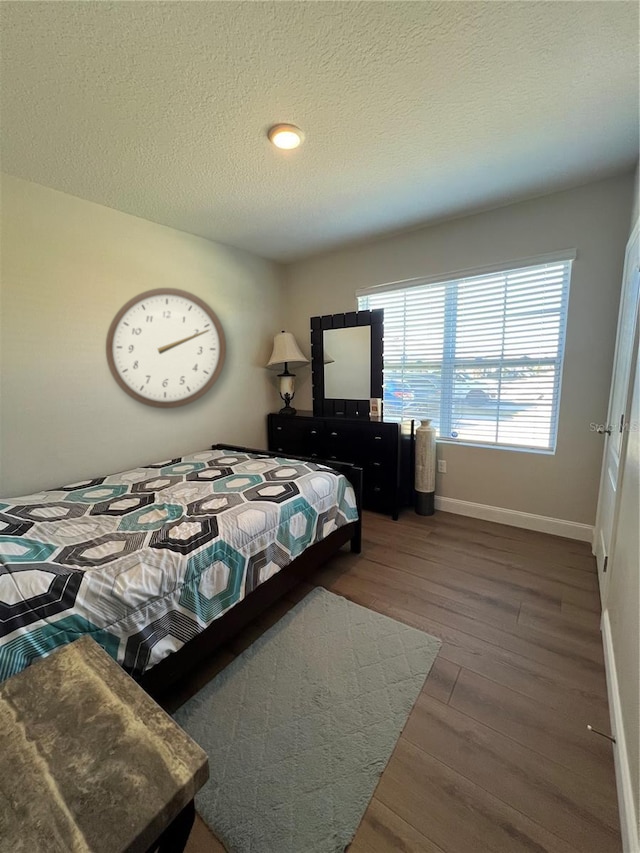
2:11
